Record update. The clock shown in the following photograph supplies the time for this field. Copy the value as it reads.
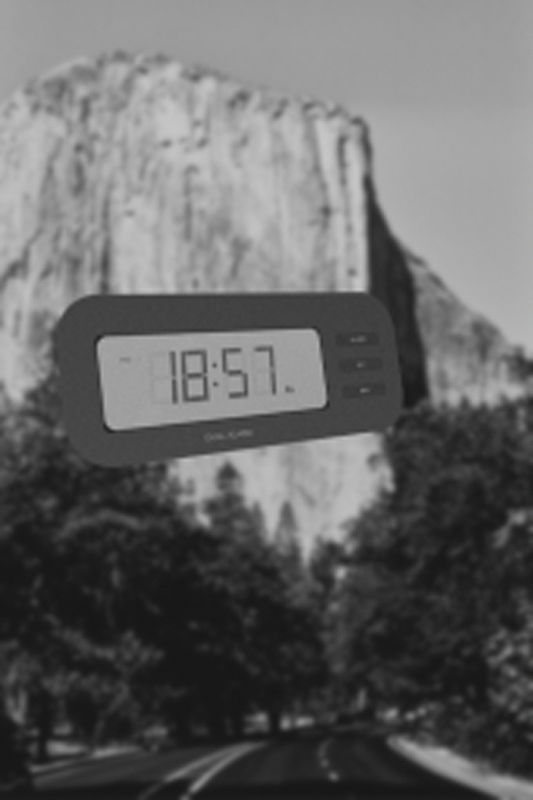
18:57
